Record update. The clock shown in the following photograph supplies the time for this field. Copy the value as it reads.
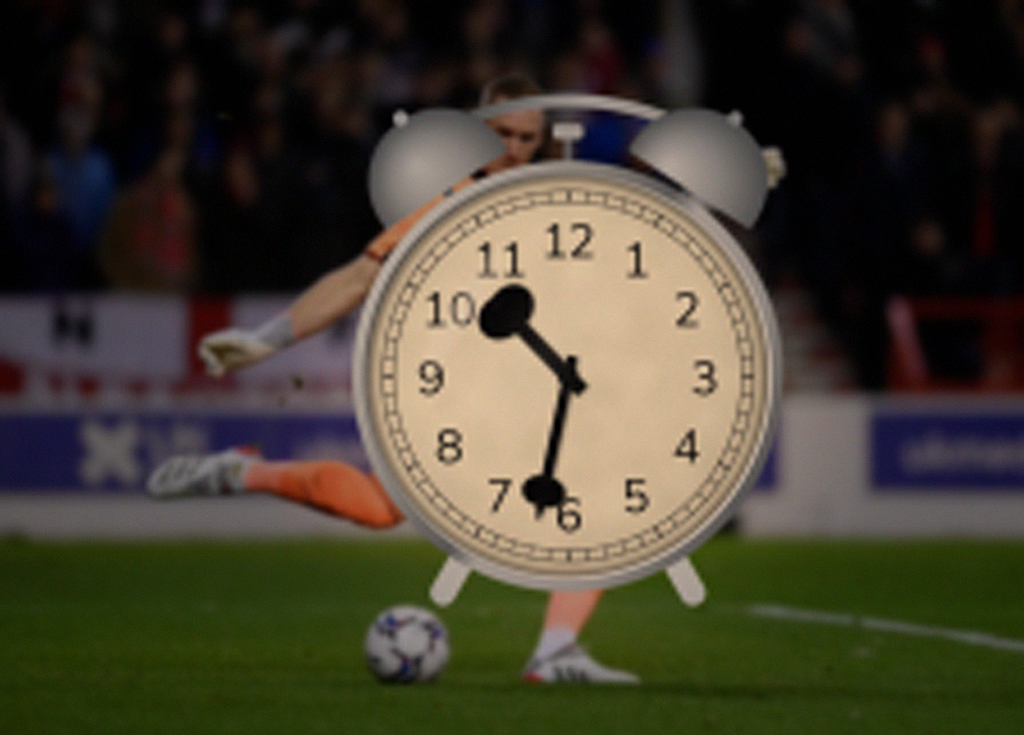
10:32
